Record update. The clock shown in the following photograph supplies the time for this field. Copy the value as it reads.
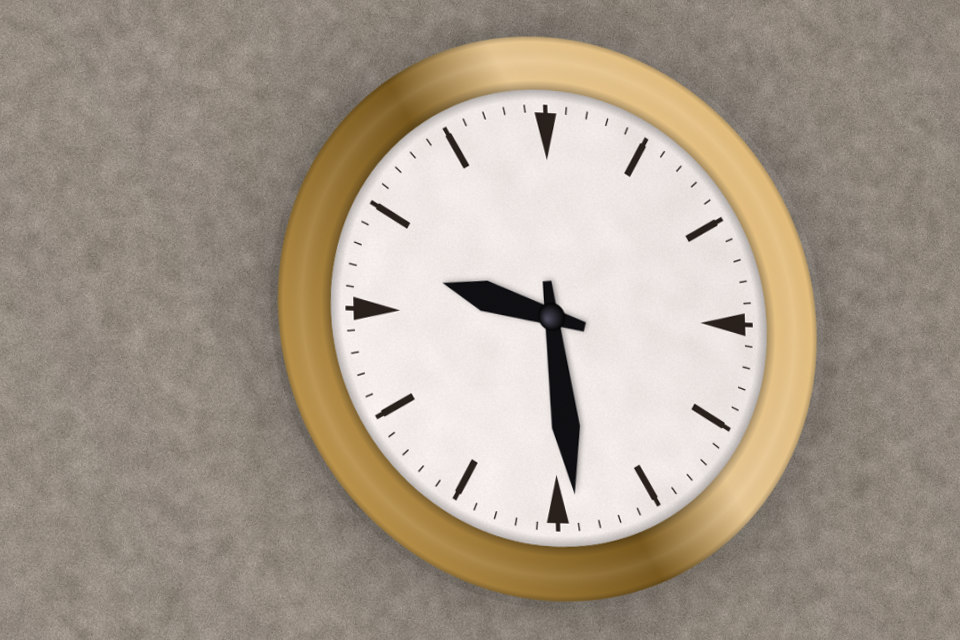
9:29
